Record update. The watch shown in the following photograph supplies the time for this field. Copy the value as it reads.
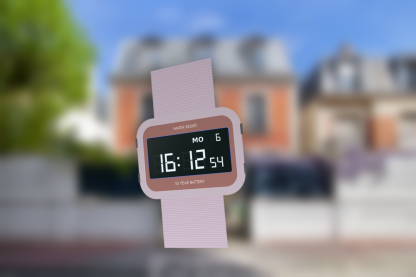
16:12:54
